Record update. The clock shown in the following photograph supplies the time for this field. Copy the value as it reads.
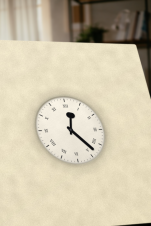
12:23
